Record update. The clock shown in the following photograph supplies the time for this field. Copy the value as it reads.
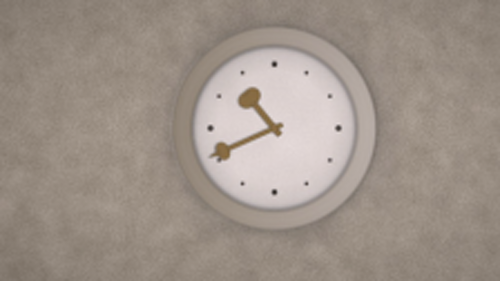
10:41
